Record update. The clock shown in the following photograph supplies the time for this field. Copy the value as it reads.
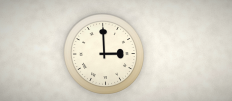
3:00
